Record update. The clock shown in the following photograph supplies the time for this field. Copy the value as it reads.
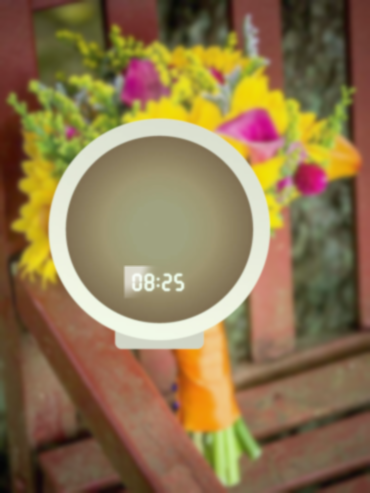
8:25
